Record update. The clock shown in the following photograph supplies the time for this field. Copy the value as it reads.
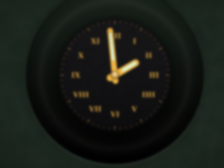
1:59
